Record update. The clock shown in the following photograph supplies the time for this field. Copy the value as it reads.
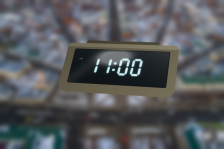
11:00
